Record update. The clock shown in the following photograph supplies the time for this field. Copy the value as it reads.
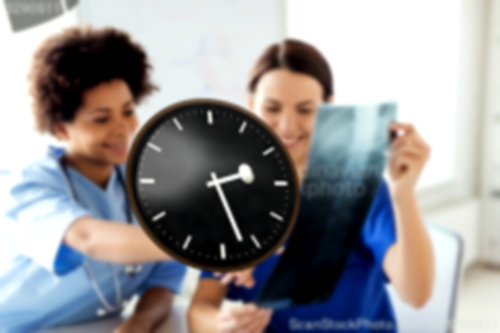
2:27
